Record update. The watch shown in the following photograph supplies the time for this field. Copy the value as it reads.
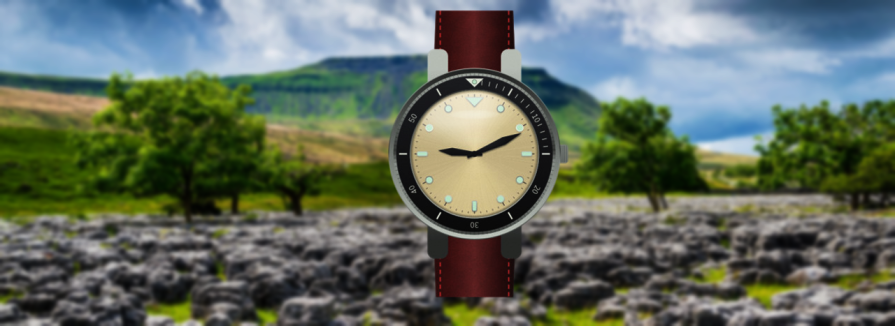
9:11
